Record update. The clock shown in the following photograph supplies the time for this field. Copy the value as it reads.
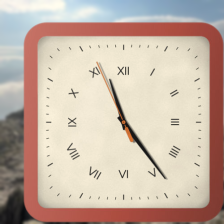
11:23:56
